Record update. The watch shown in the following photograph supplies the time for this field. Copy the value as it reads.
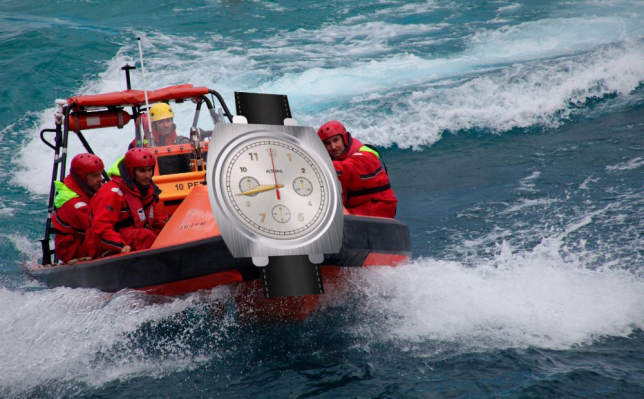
8:43
